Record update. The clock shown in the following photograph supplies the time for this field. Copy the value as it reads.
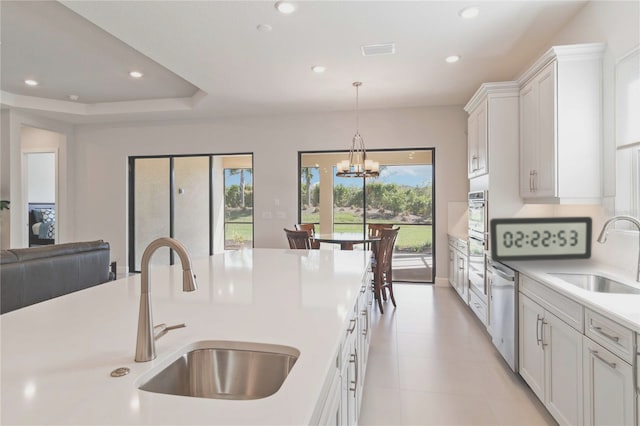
2:22:53
